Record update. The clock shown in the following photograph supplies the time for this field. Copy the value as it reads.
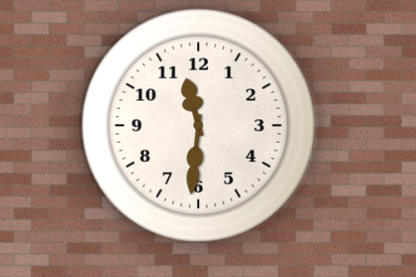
11:31
